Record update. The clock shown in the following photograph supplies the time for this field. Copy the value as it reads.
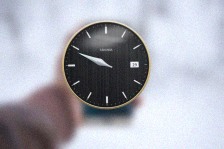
9:49
